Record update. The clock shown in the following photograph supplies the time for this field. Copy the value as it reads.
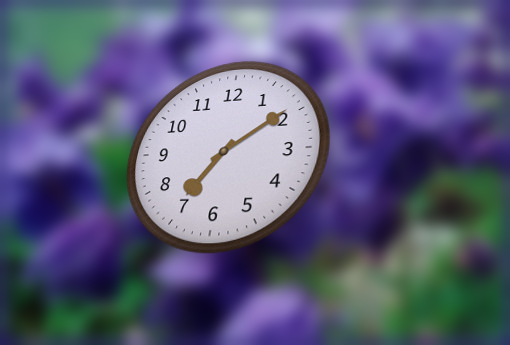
7:09
